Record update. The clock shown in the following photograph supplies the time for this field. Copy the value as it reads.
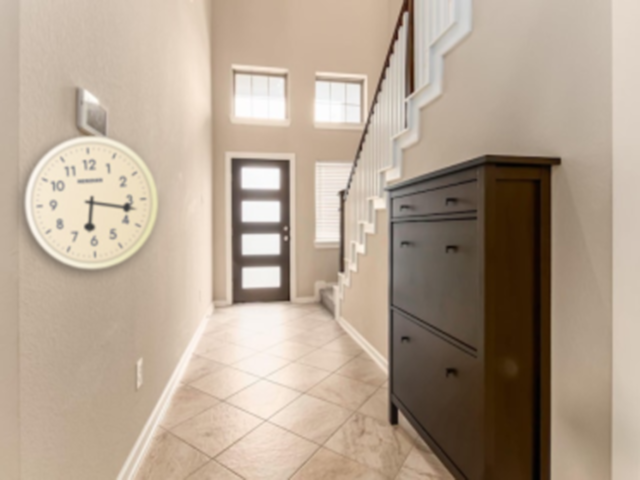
6:17
